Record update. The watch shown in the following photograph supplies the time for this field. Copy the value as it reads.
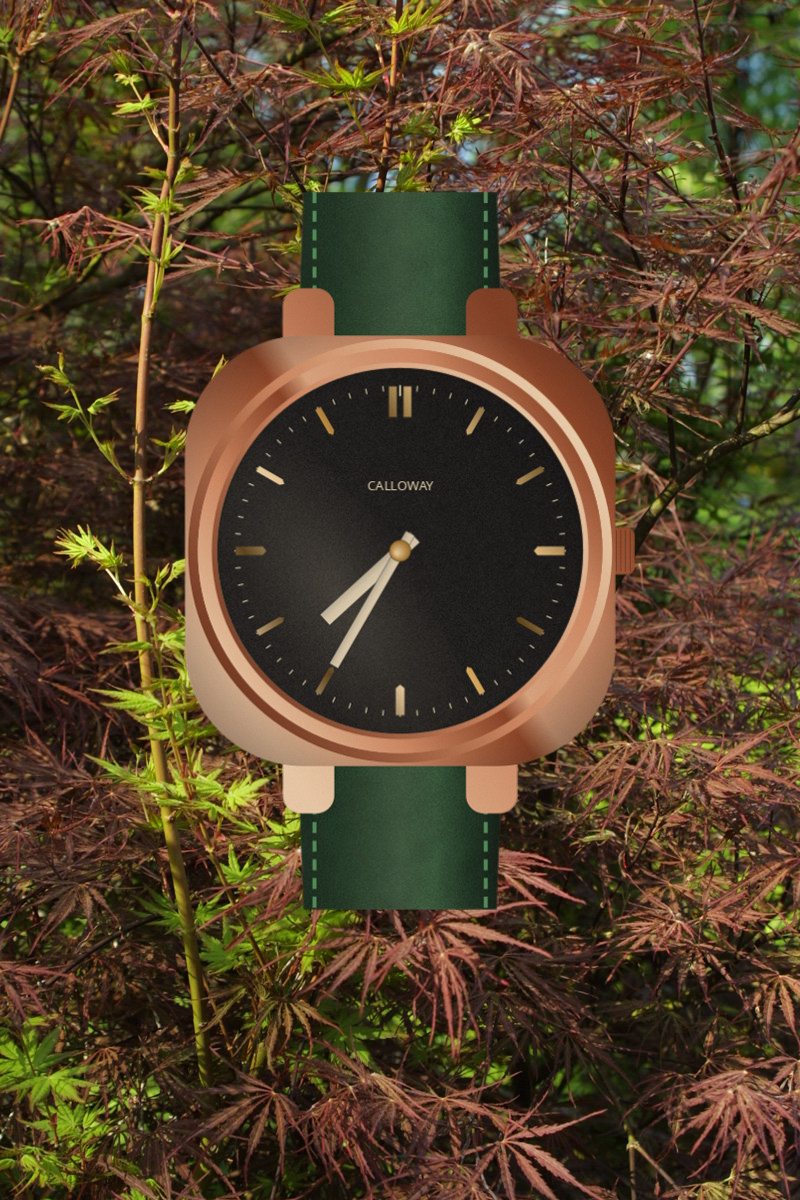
7:35
